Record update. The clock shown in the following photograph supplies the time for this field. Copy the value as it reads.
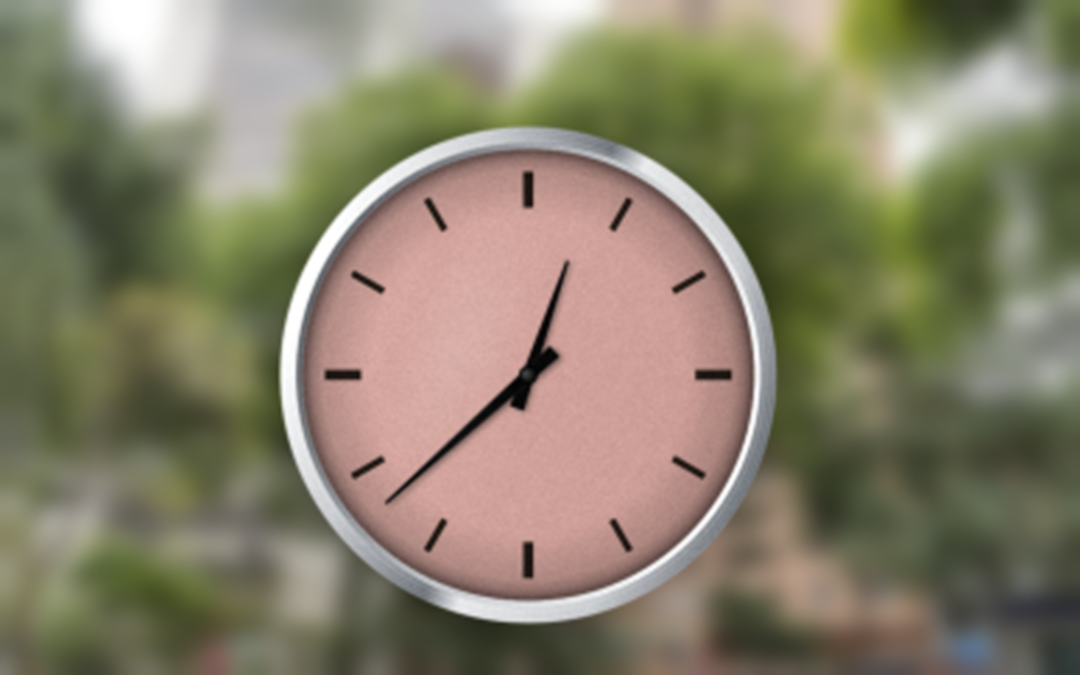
12:38
